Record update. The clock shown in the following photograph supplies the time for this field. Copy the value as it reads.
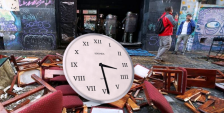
3:29
